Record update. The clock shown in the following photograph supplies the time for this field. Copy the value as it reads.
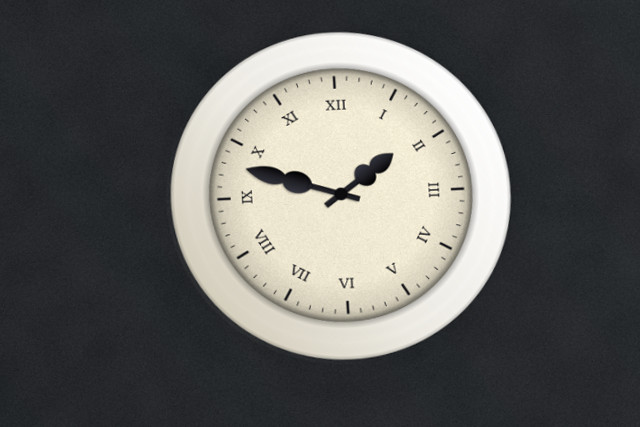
1:48
